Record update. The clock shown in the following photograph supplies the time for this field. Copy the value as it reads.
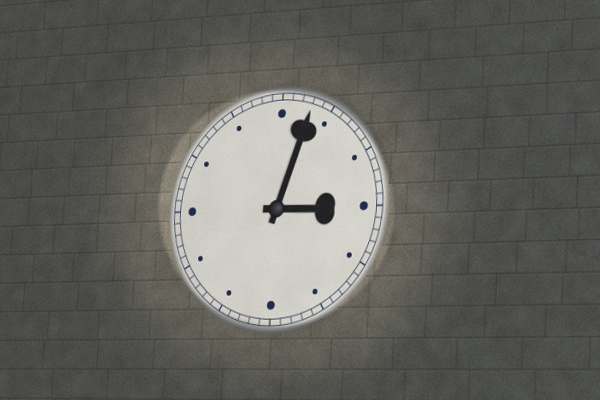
3:03
